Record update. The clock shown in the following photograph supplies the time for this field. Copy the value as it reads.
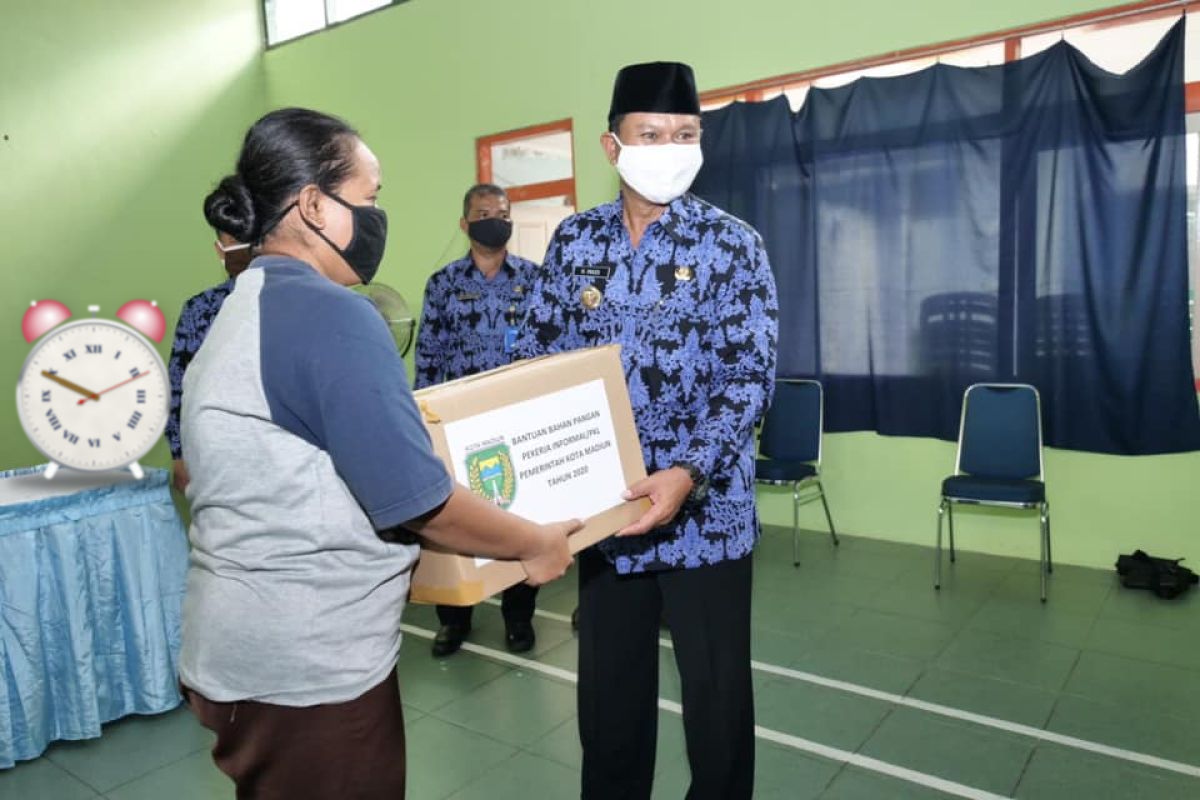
9:49:11
